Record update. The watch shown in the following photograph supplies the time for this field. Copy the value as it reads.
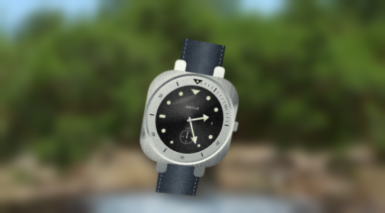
2:26
